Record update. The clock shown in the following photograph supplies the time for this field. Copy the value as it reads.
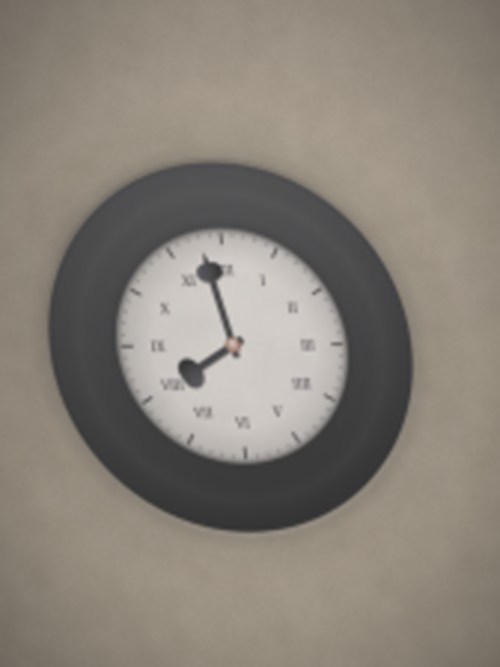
7:58
